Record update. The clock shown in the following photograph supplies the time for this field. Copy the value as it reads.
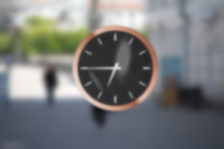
6:45
